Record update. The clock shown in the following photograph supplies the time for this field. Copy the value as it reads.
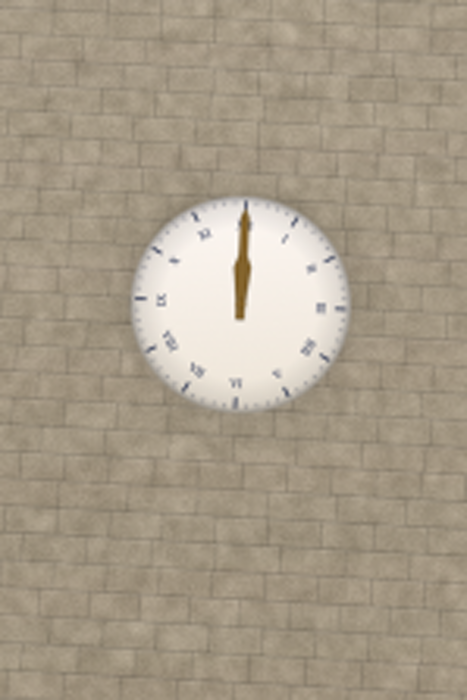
12:00
